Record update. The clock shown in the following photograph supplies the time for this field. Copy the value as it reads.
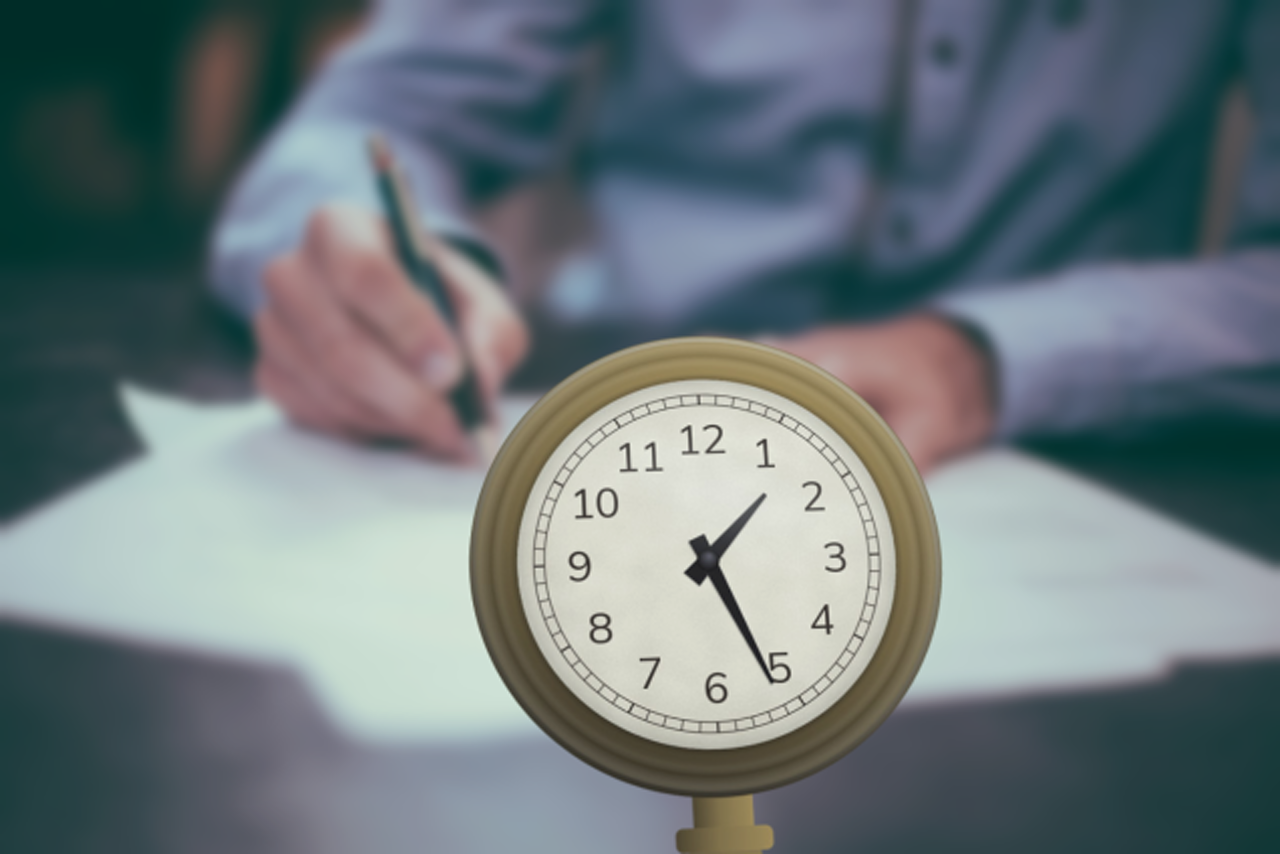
1:26
